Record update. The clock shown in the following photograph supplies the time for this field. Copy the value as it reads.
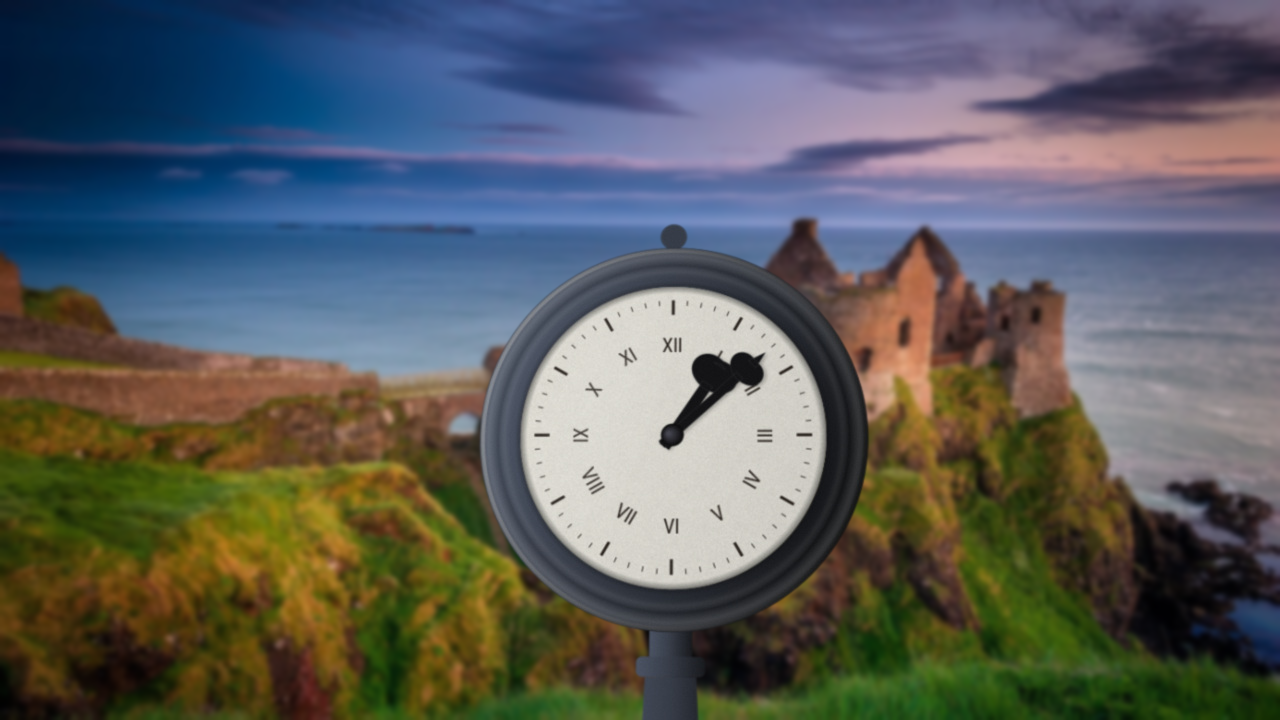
1:08
